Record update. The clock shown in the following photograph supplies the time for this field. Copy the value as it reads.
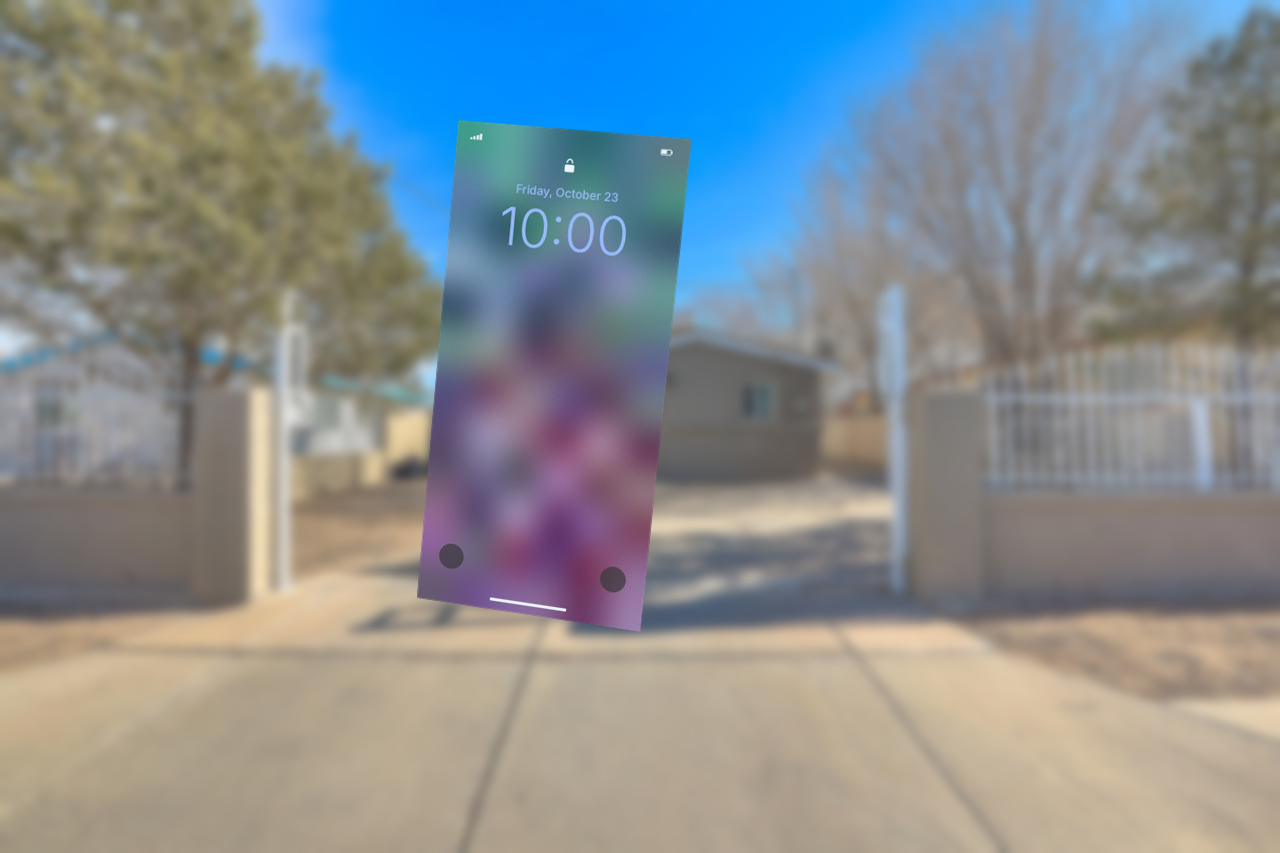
10:00
